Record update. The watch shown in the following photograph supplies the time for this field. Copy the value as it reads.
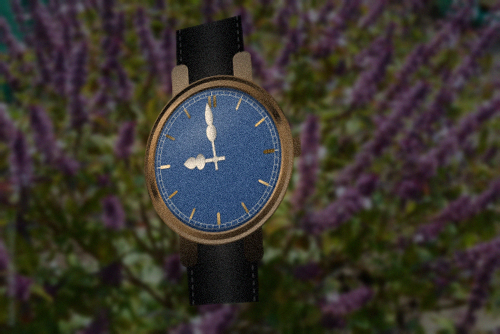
8:59
